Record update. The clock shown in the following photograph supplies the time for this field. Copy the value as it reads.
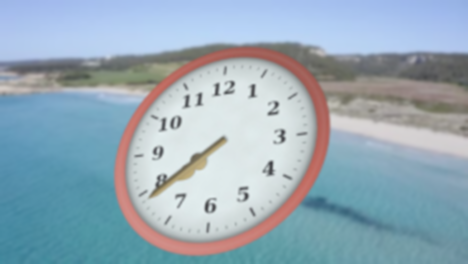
7:39
